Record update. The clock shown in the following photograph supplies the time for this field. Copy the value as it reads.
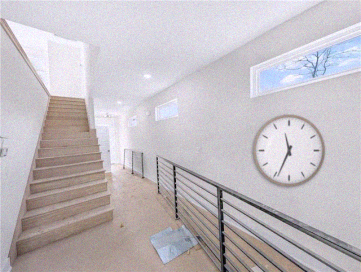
11:34
